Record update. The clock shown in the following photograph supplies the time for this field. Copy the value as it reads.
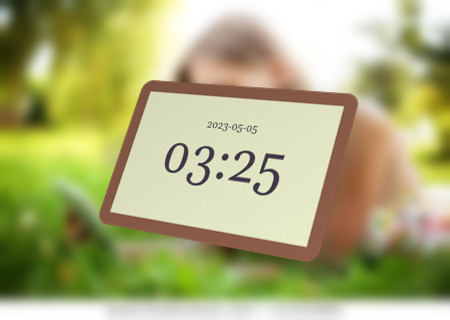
3:25
